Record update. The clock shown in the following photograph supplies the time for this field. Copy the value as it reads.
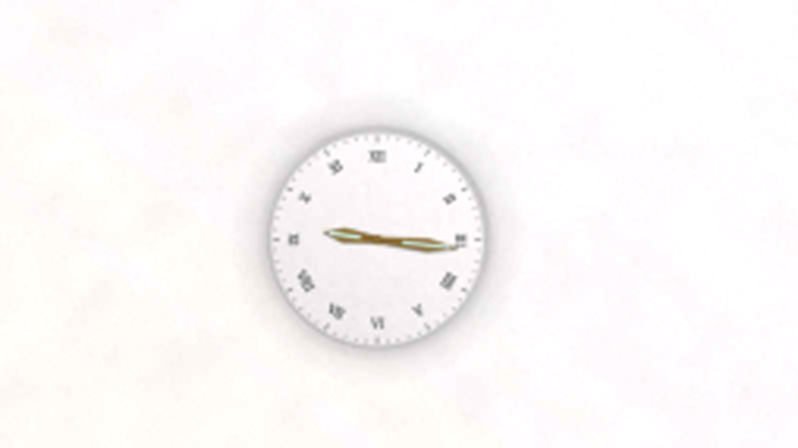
9:16
